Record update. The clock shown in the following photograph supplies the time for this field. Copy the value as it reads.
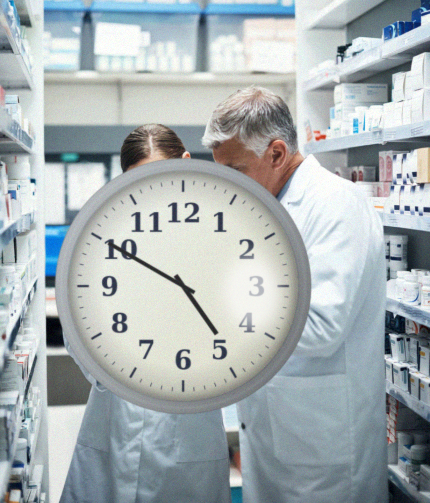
4:50
